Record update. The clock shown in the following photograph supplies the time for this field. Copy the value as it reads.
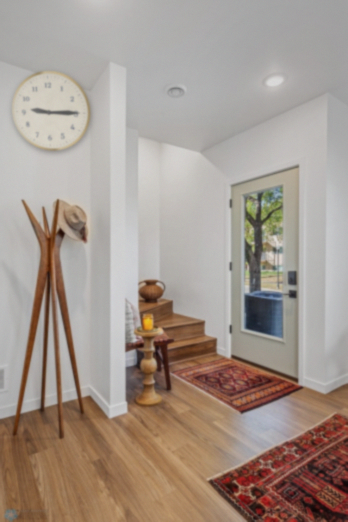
9:15
